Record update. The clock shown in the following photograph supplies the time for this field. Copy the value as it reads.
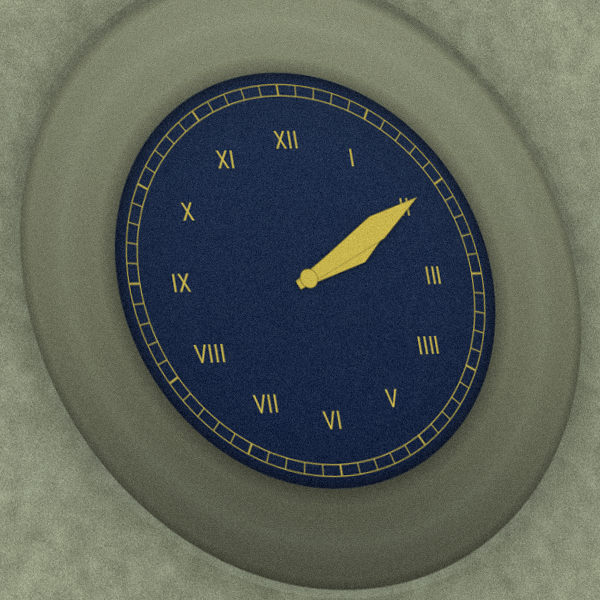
2:10
